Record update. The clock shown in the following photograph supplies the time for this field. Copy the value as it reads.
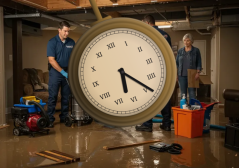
6:24
